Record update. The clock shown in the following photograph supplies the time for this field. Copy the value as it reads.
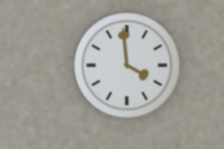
3:59
